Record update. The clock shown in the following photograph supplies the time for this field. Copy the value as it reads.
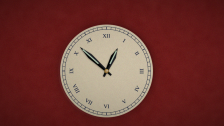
12:52
